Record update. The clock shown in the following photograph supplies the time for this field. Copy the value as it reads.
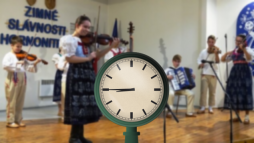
8:45
